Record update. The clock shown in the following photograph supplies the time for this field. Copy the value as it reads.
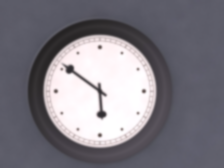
5:51
